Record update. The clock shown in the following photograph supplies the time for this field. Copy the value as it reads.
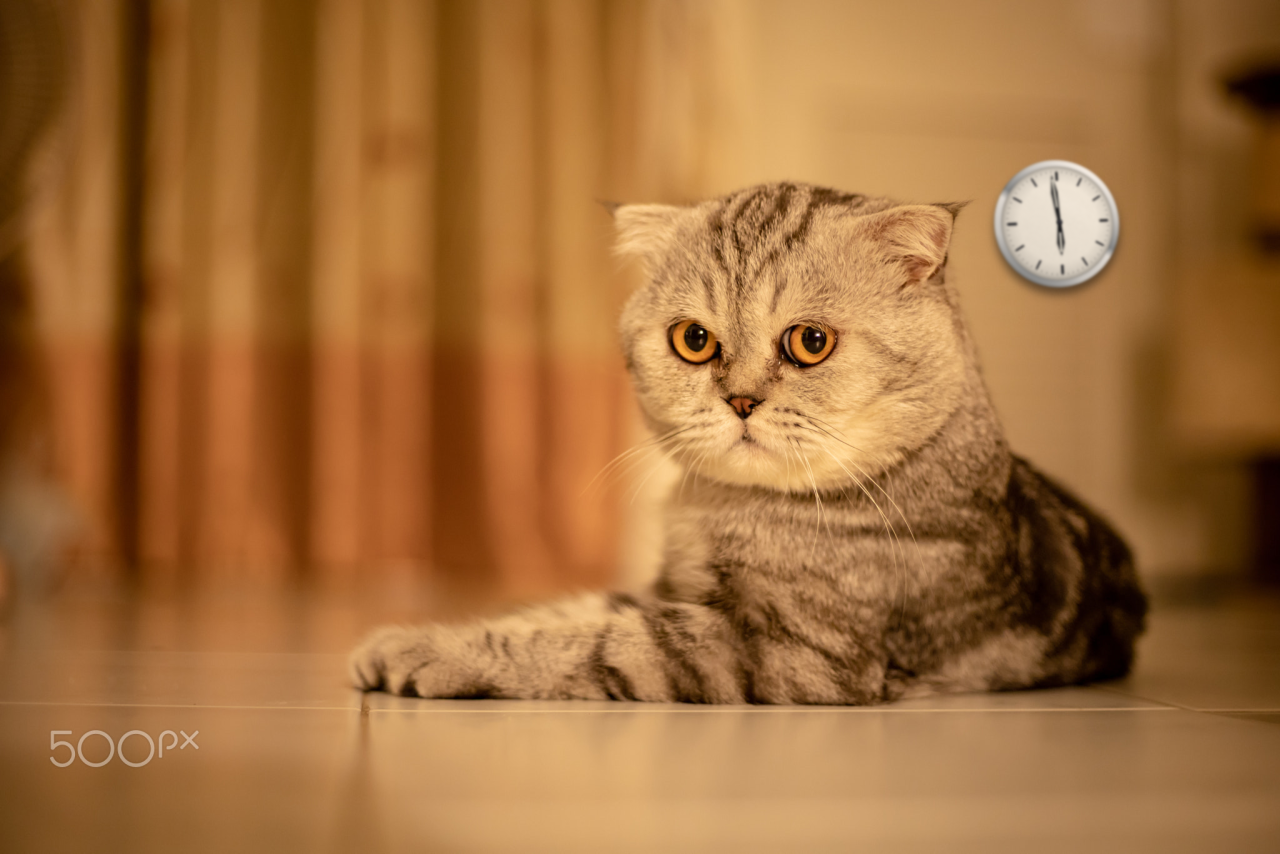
5:59
